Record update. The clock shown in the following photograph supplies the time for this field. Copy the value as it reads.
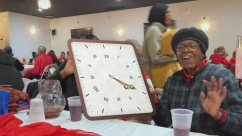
4:20
